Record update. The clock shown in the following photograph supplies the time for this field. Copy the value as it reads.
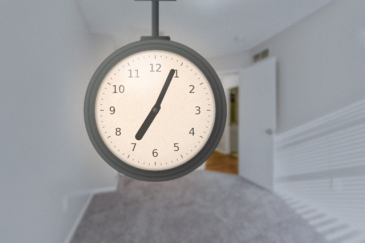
7:04
